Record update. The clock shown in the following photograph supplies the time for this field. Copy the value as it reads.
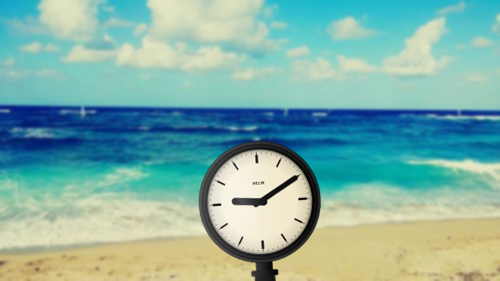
9:10
